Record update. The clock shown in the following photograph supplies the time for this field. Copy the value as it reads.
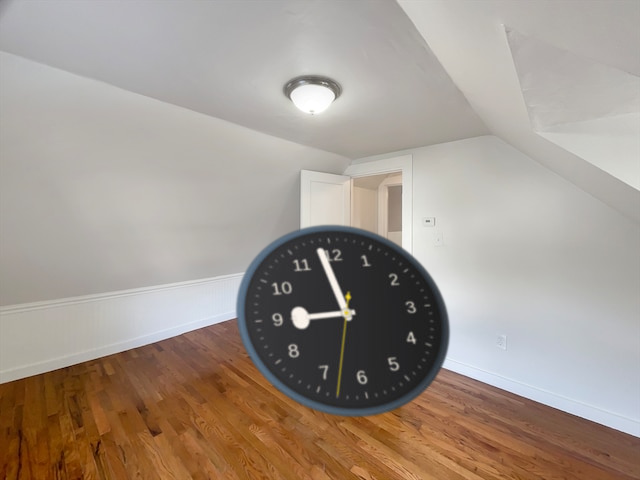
8:58:33
